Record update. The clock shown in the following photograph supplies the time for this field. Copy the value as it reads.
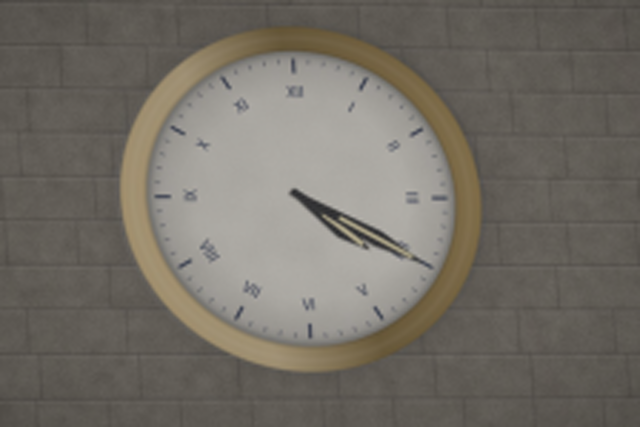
4:20
